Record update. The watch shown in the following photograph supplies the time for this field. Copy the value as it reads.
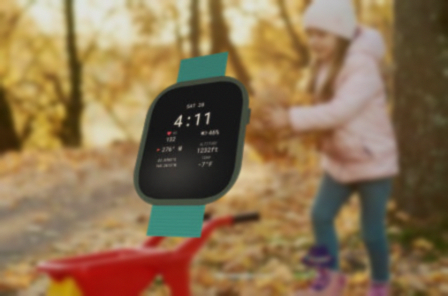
4:11
